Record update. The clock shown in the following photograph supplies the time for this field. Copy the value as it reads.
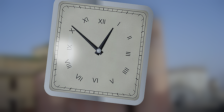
12:51
